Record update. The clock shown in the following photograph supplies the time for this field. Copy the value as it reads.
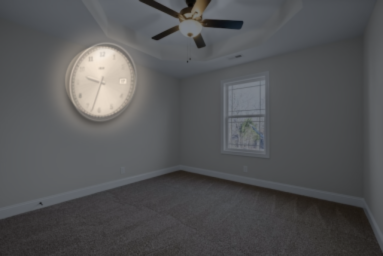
9:33
